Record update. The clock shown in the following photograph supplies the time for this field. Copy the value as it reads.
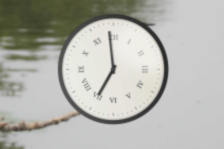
6:59
